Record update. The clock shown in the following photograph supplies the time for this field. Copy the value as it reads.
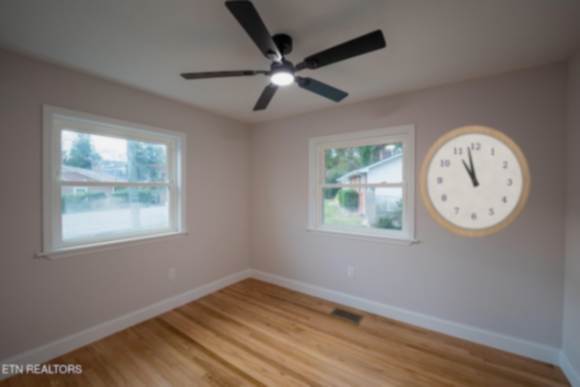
10:58
